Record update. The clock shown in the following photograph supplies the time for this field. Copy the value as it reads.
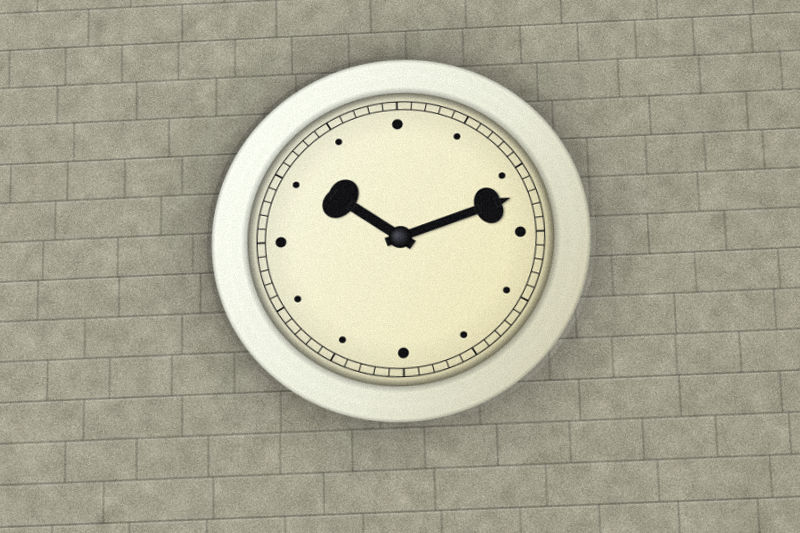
10:12
